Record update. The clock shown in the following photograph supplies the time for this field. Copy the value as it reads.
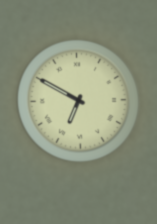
6:50
